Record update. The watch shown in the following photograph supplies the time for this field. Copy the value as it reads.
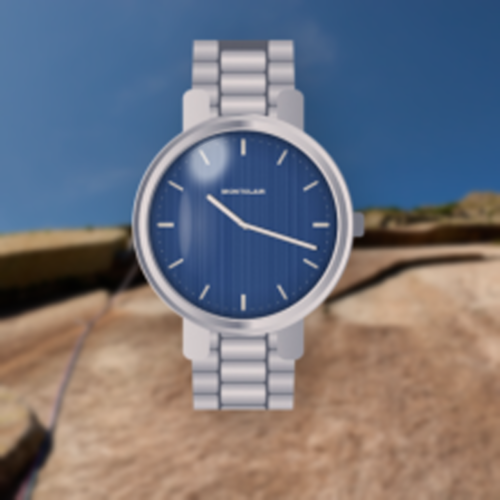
10:18
